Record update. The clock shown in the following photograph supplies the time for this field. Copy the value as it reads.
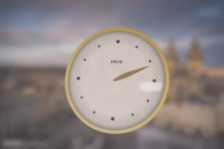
2:11
